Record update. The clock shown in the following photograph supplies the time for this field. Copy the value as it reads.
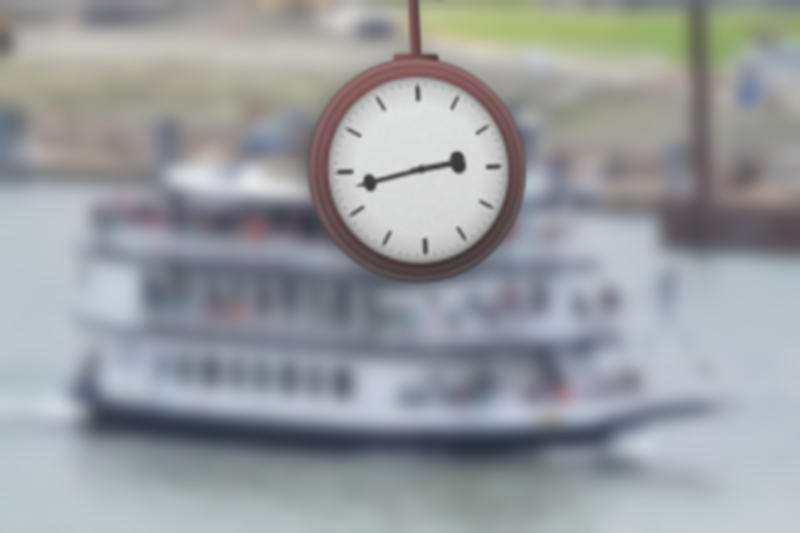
2:43
